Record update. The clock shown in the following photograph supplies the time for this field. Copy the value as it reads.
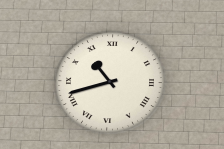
10:42
